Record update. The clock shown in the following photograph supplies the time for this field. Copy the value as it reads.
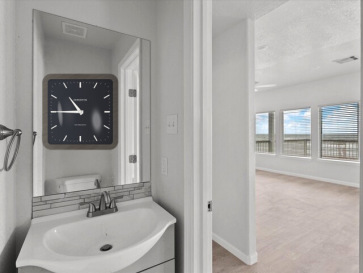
10:45
